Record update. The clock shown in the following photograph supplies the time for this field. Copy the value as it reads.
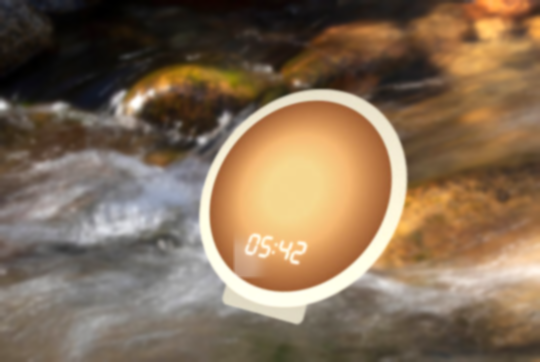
5:42
